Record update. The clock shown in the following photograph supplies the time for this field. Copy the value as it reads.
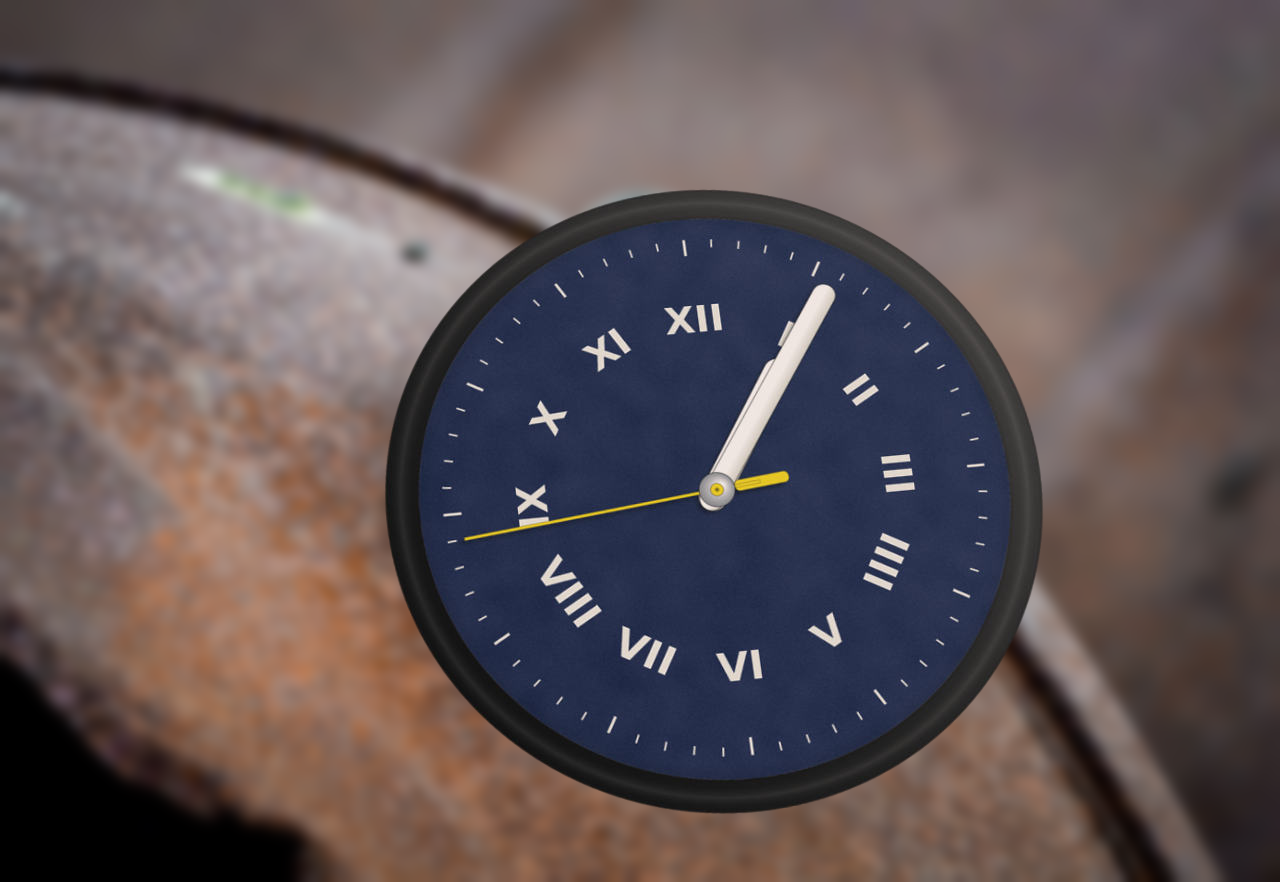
1:05:44
